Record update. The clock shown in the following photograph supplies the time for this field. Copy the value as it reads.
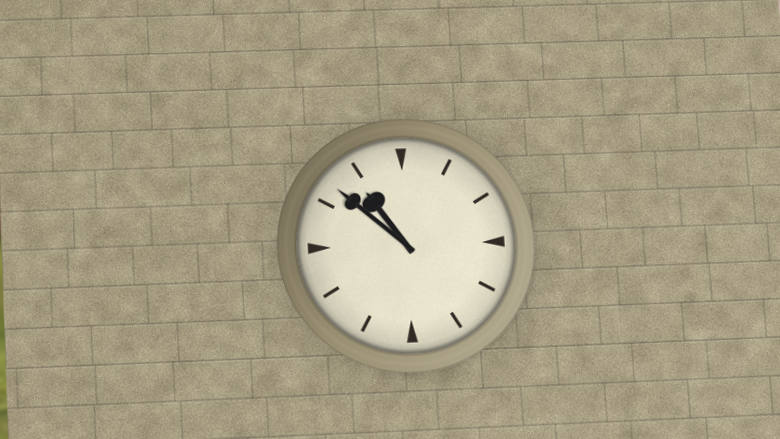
10:52
